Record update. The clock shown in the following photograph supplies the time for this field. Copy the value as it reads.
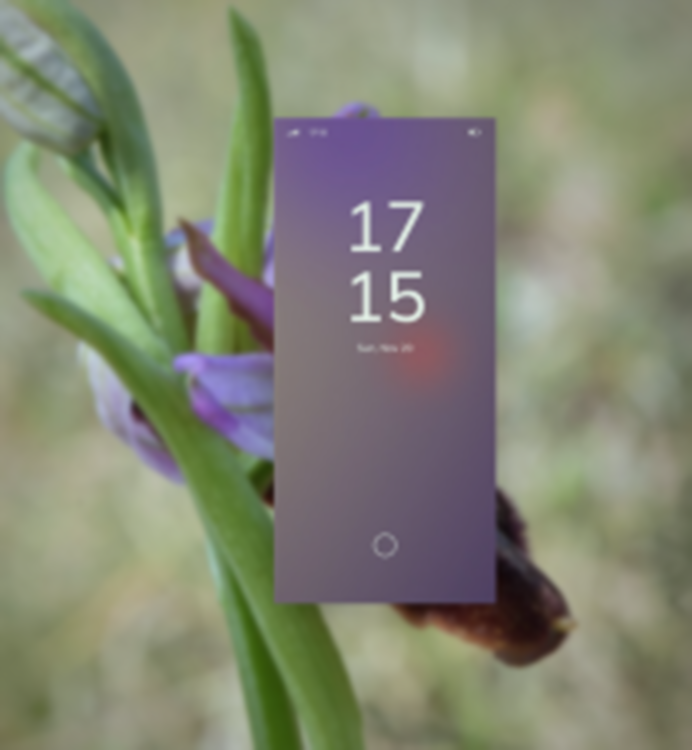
17:15
